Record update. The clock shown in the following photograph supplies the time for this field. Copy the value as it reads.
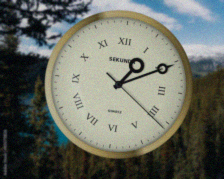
1:10:21
